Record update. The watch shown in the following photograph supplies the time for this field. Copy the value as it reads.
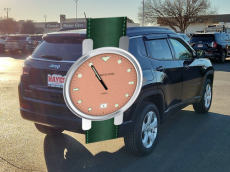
10:55
